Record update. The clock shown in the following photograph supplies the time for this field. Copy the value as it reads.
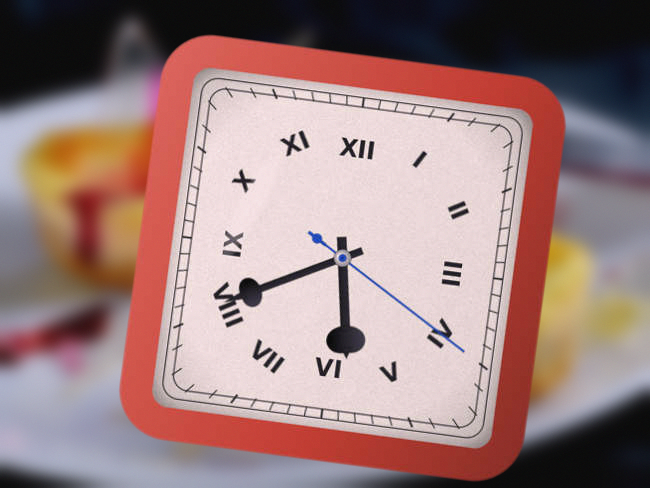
5:40:20
